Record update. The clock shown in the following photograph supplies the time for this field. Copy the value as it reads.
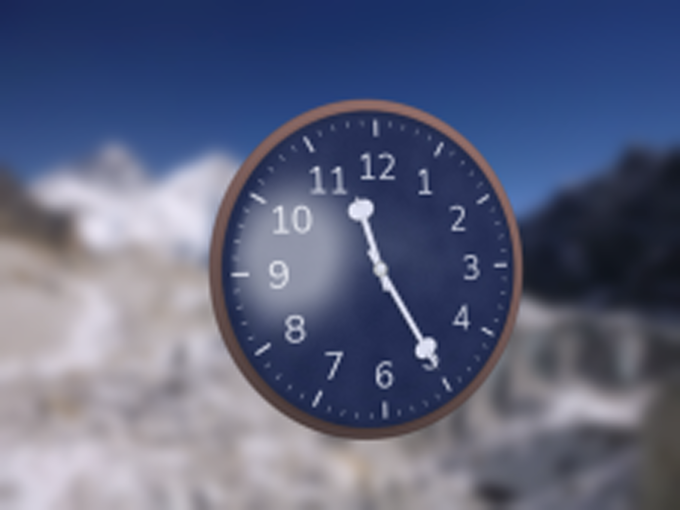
11:25
